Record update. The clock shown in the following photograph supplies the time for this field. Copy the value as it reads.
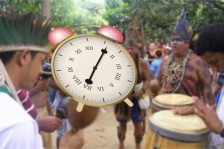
7:06
